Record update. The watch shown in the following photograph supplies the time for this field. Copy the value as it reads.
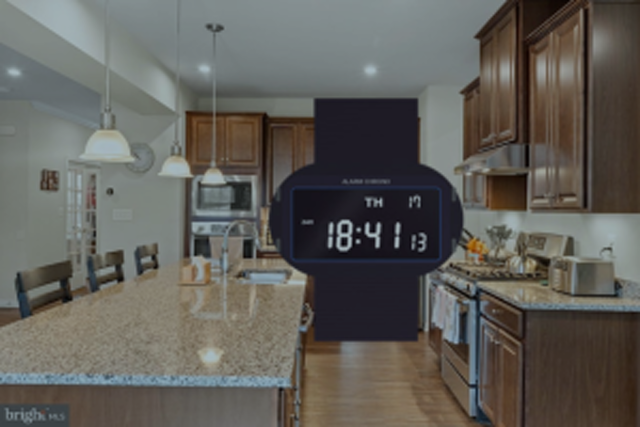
18:41:13
